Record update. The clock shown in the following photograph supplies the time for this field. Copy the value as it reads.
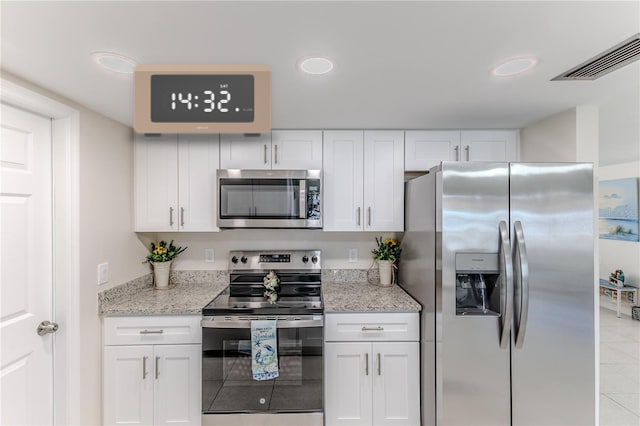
14:32
